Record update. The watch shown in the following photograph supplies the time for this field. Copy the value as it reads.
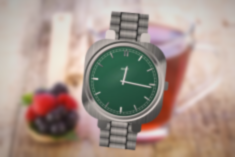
12:16
